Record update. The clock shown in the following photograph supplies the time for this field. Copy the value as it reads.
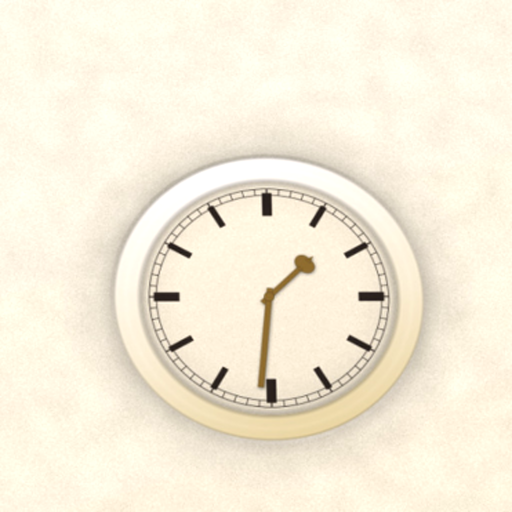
1:31
